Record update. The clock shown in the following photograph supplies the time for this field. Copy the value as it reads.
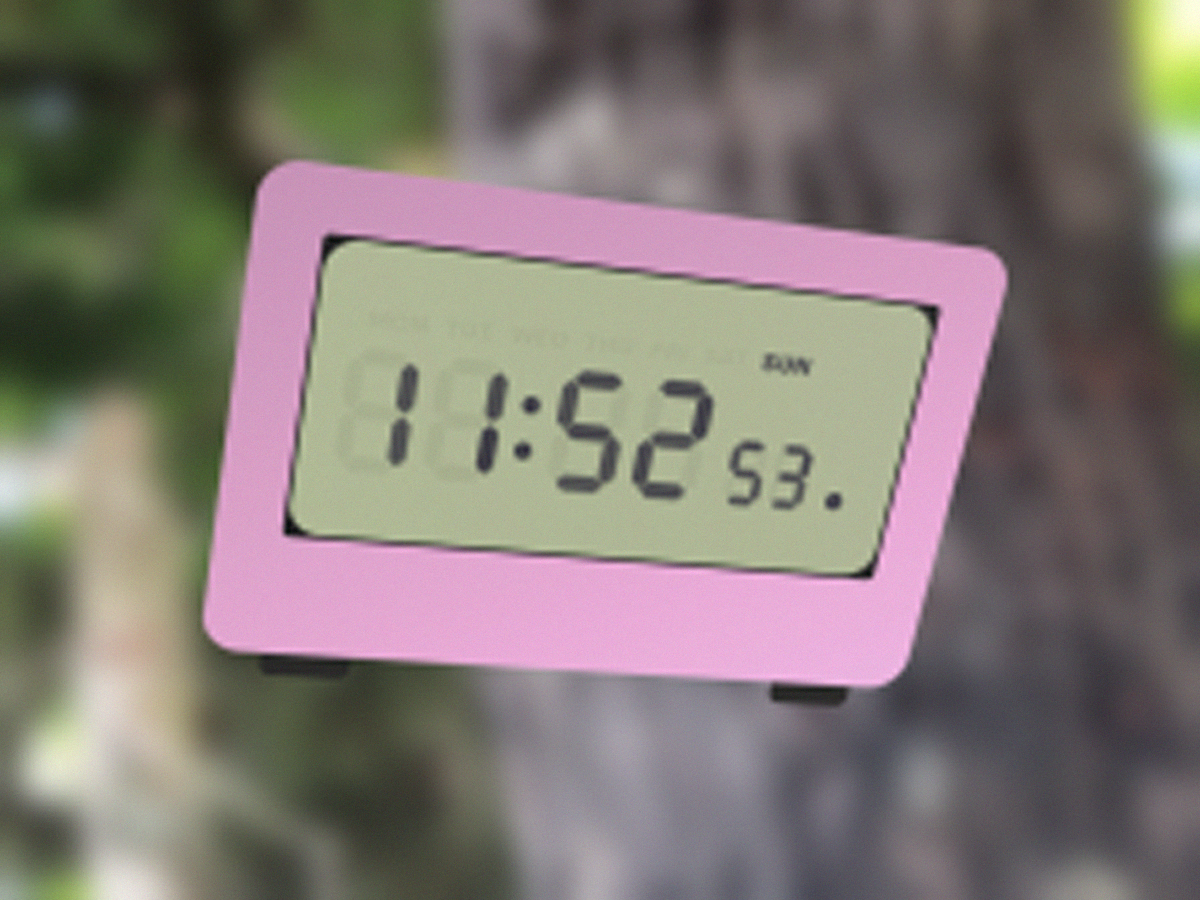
11:52:53
